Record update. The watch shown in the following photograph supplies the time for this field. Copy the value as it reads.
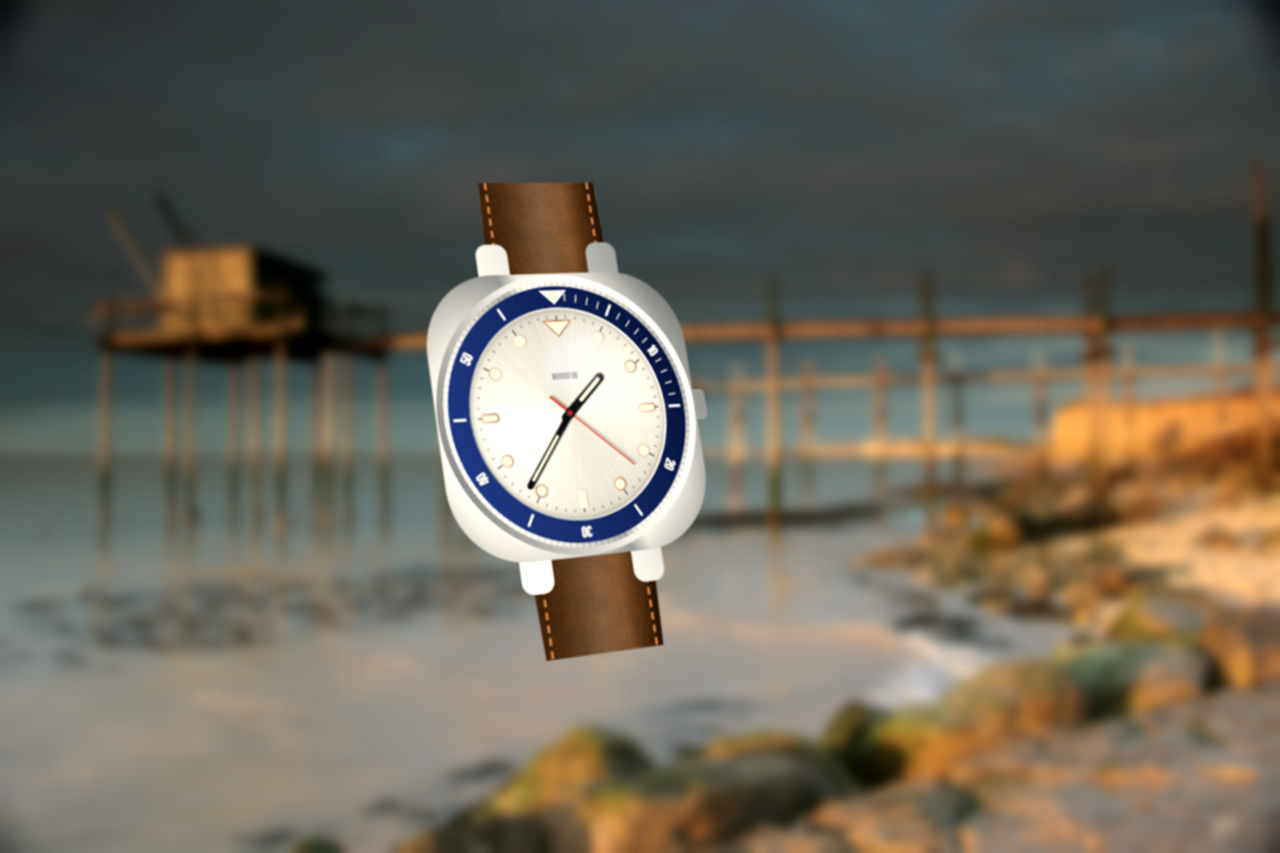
1:36:22
